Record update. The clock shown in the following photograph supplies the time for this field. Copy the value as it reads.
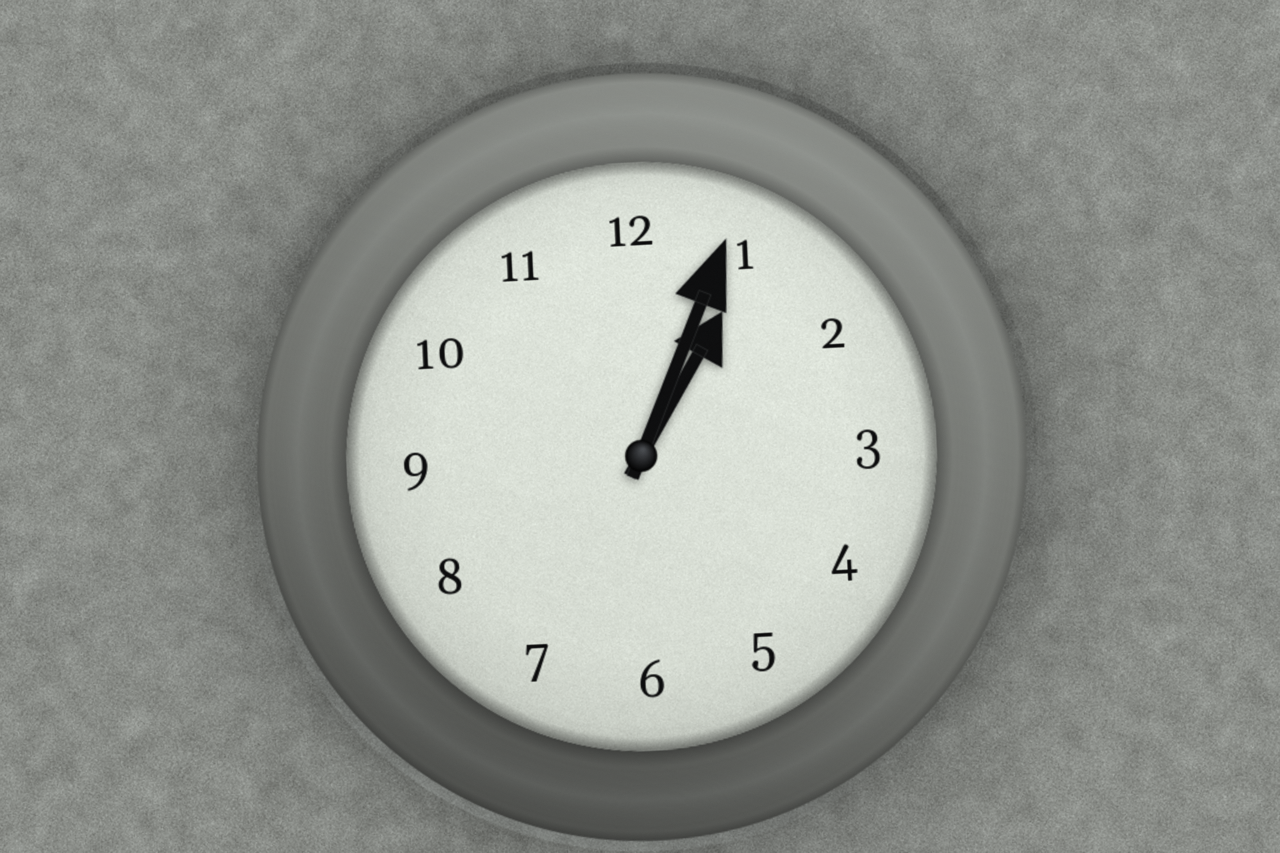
1:04
